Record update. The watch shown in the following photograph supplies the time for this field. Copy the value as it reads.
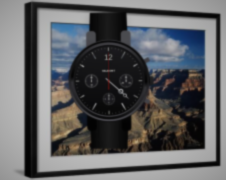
4:22
